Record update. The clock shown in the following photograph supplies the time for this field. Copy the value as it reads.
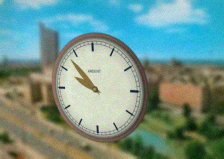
9:53
